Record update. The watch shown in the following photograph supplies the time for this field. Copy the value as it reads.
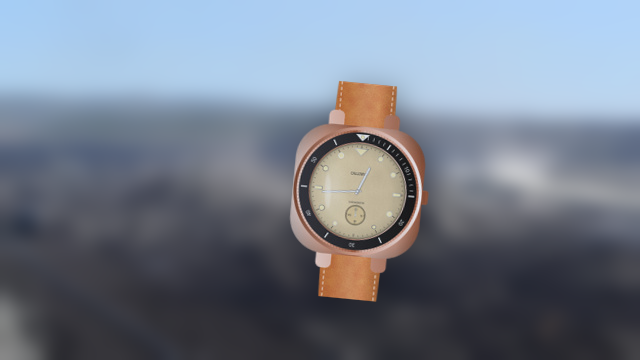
12:44
